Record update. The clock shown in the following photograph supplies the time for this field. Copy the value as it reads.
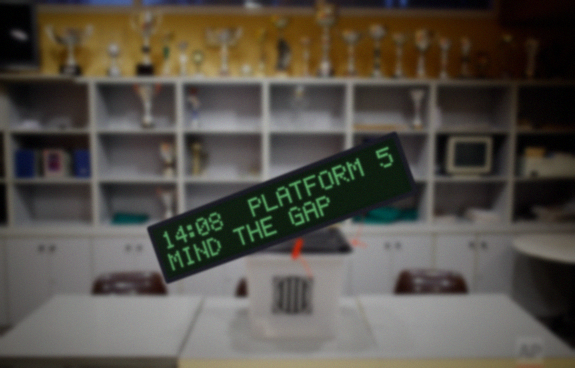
14:08
